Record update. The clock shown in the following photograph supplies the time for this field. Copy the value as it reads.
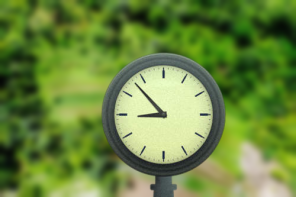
8:53
